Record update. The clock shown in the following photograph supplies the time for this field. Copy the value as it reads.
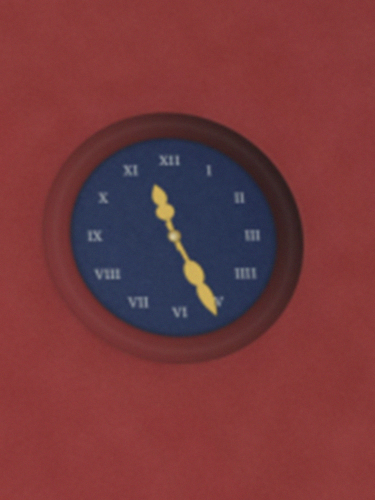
11:26
